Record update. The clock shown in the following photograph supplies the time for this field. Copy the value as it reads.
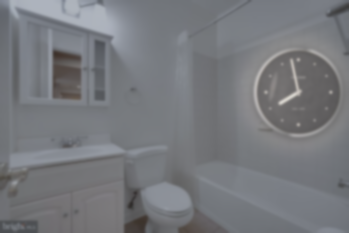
7:58
